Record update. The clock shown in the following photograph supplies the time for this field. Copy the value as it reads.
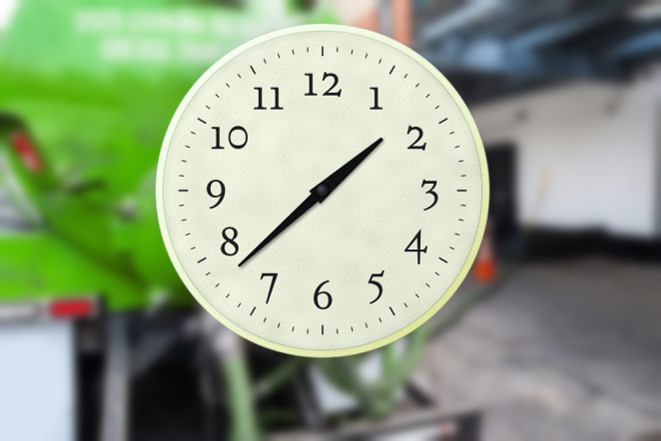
1:38
